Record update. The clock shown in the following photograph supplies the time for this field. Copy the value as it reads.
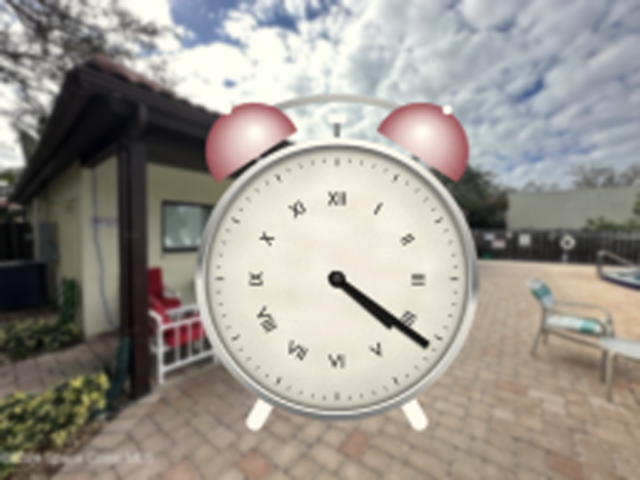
4:21
